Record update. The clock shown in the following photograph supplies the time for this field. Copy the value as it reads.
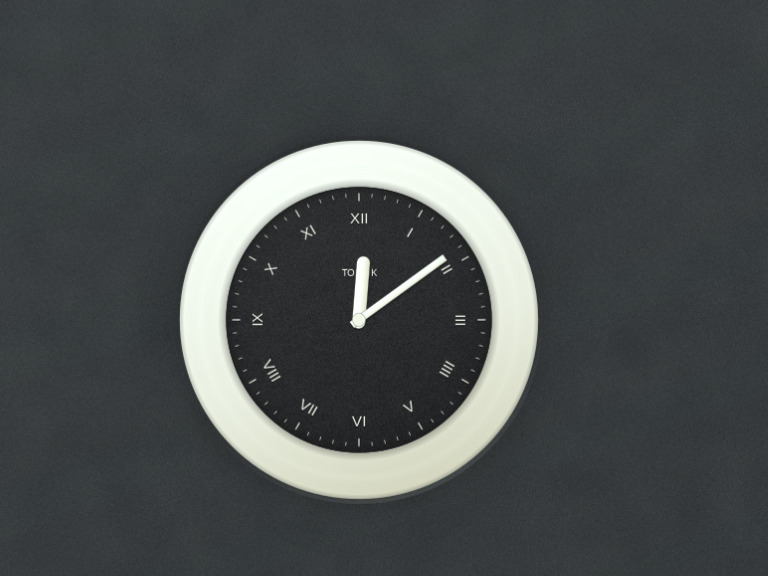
12:09
